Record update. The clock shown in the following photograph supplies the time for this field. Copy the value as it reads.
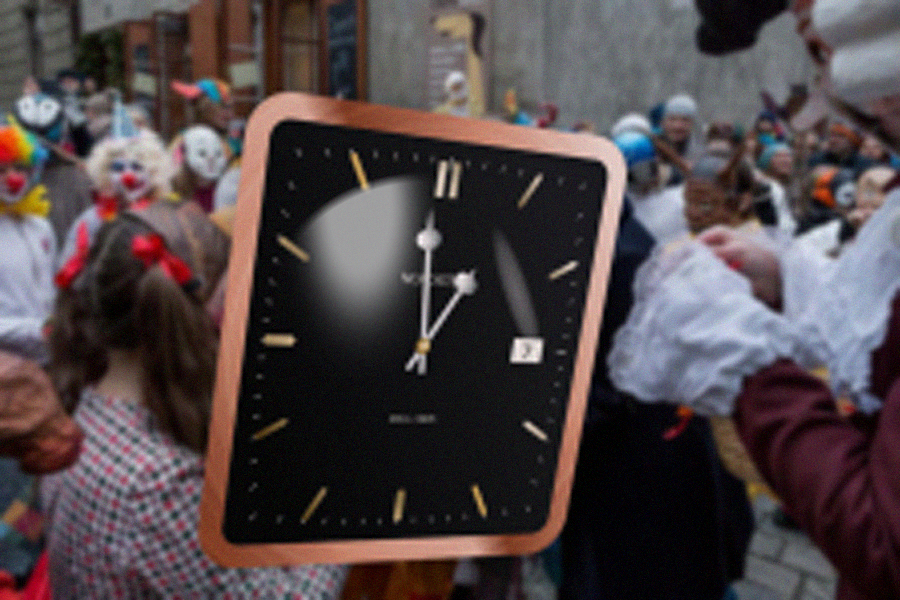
12:59
